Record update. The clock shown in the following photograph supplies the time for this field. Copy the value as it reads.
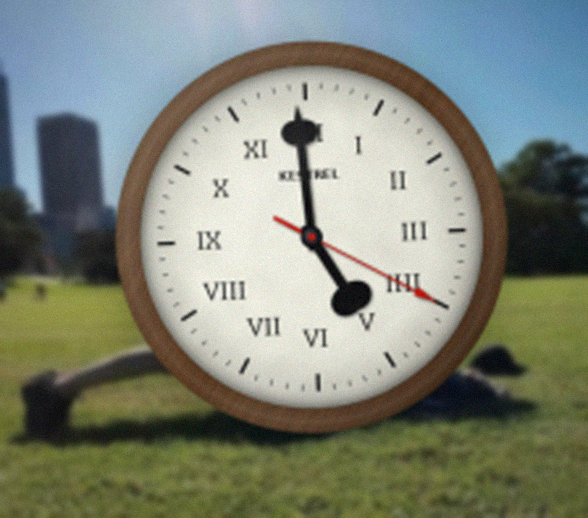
4:59:20
